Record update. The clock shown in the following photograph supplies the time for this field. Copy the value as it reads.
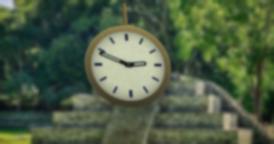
2:49
